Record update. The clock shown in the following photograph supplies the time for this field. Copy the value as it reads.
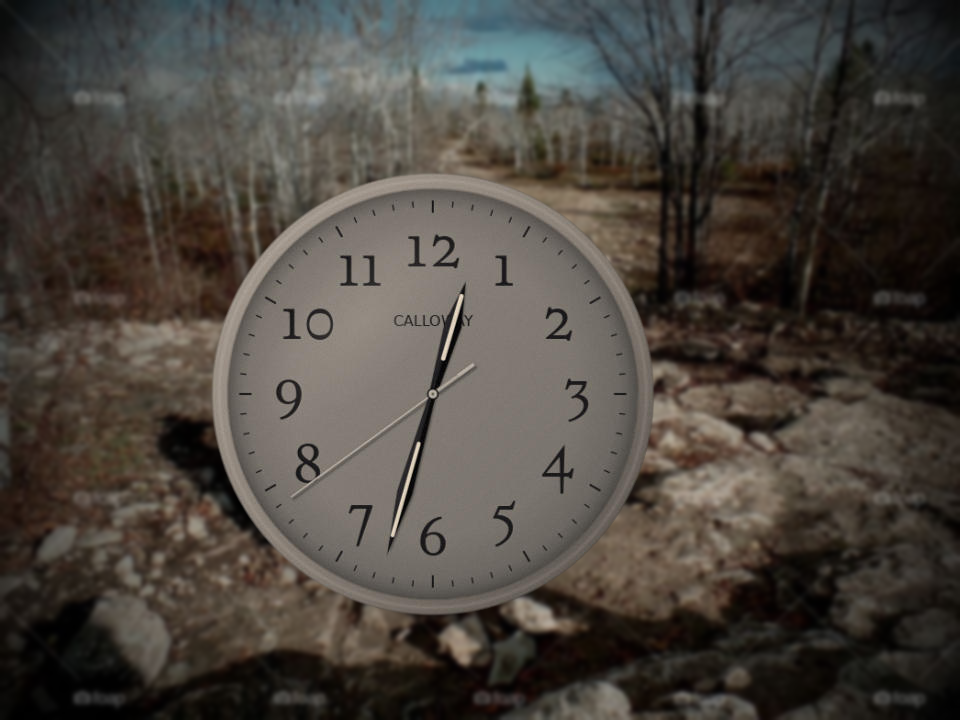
12:32:39
